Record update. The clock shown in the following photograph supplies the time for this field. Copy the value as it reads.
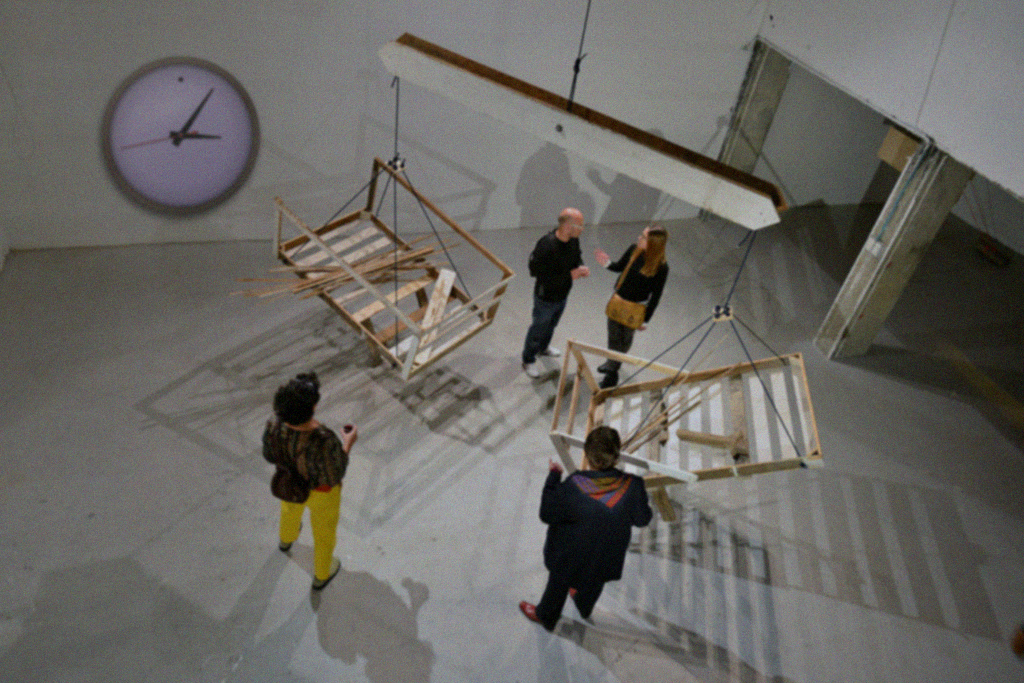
3:05:43
